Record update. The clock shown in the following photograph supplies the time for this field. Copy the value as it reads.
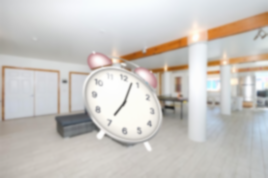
7:03
